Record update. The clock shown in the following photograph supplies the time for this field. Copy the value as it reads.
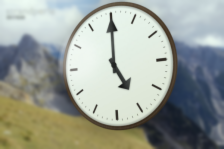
5:00
